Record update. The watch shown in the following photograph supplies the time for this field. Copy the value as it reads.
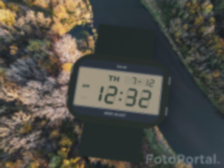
12:32
